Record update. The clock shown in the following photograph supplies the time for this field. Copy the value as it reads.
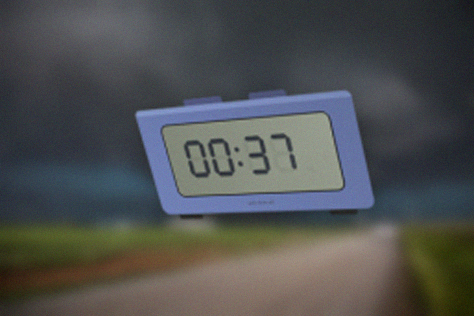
0:37
